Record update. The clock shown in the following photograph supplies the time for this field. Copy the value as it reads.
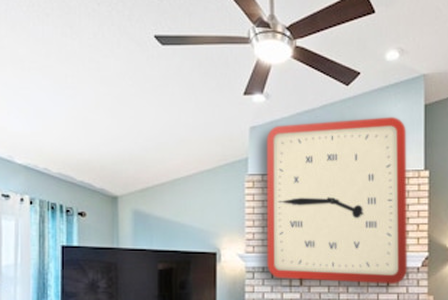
3:45
